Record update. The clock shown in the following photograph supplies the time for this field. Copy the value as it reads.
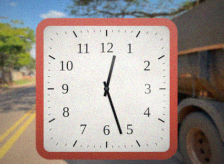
12:27
